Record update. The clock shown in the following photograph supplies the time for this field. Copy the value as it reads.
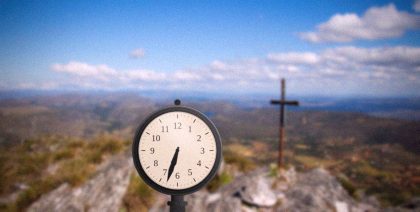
6:33
